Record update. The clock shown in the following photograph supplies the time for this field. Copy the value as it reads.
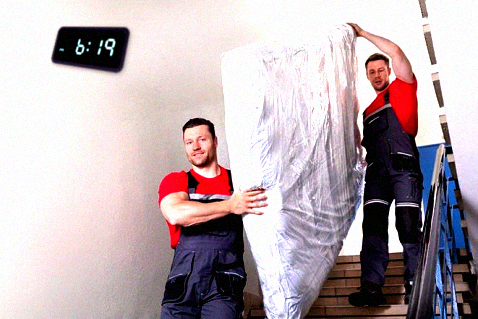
6:19
